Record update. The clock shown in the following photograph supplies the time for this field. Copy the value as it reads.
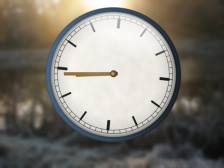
8:44
